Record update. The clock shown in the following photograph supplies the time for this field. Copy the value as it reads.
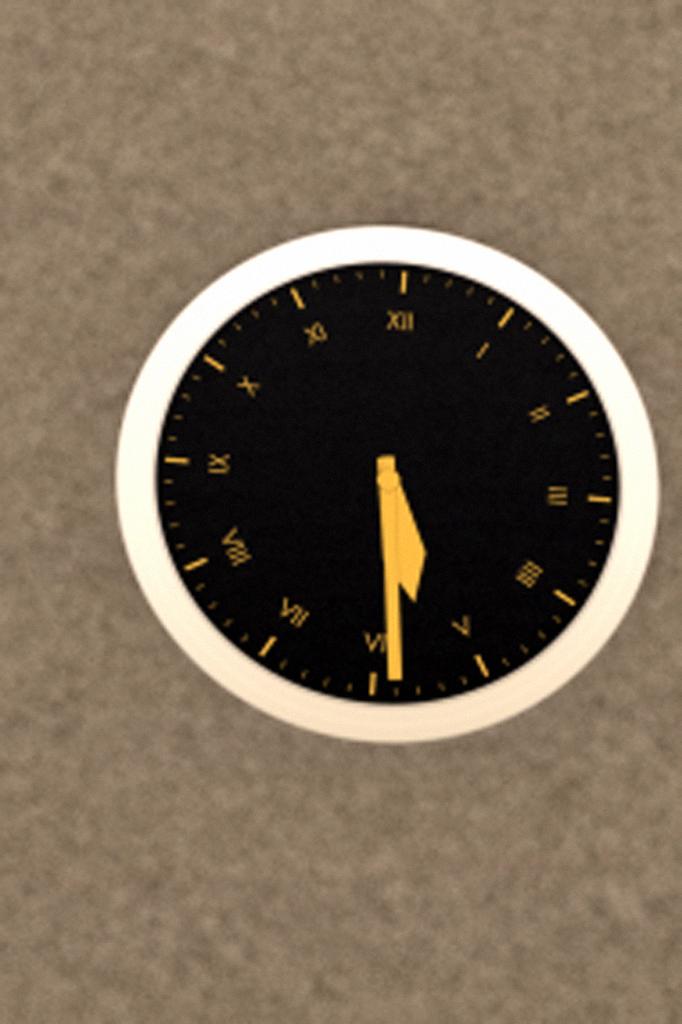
5:29
